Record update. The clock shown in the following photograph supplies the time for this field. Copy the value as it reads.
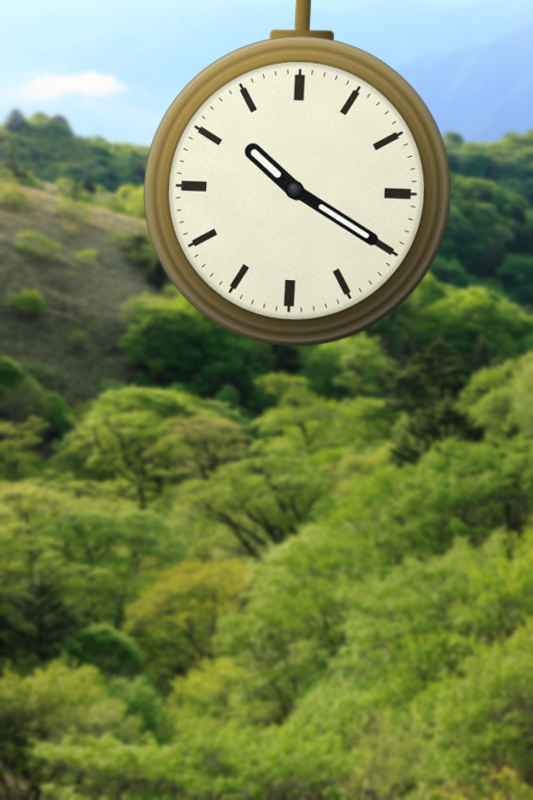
10:20
